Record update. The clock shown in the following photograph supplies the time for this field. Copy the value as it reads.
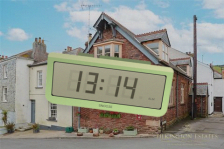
13:14
